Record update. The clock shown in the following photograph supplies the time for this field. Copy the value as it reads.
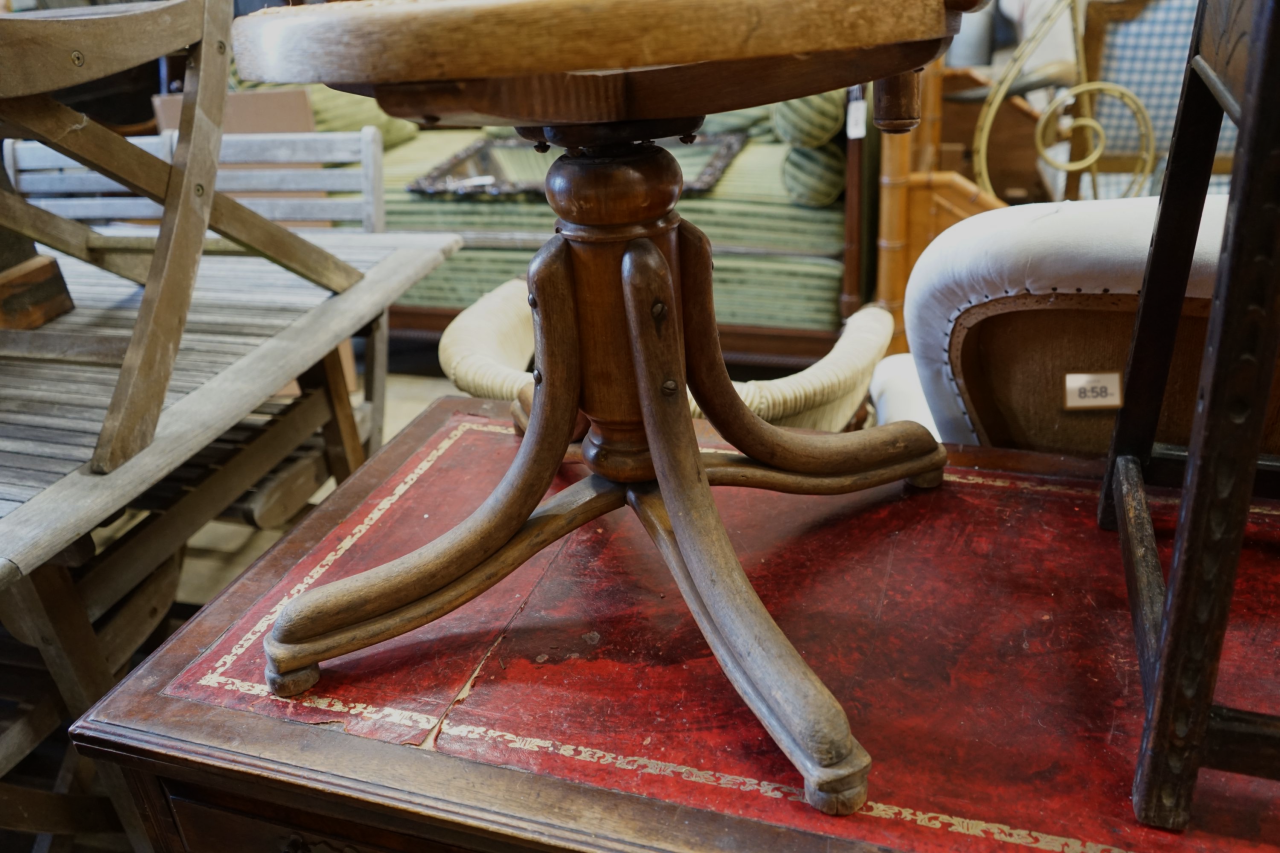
8:58
